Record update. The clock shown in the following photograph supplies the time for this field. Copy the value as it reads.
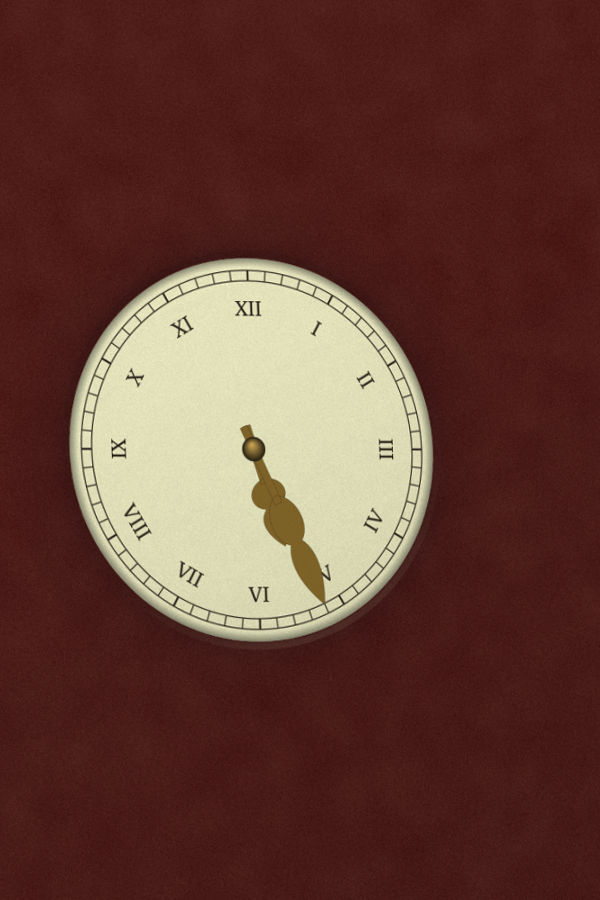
5:26
